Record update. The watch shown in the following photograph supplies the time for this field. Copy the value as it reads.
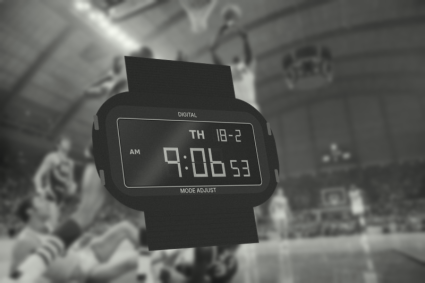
9:06:53
